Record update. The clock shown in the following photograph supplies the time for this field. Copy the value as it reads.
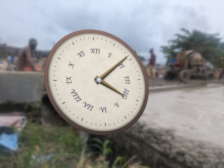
4:09
